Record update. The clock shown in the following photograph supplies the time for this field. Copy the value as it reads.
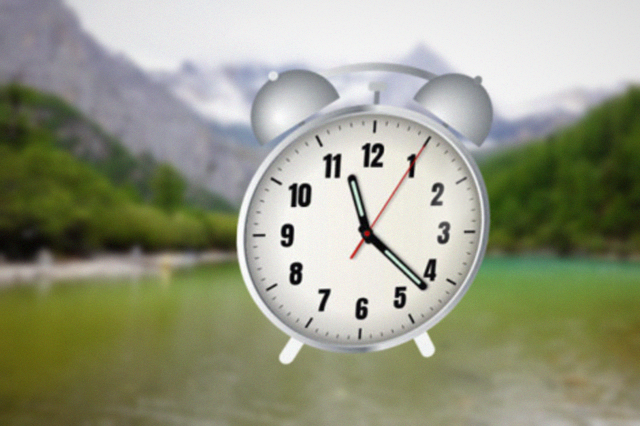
11:22:05
